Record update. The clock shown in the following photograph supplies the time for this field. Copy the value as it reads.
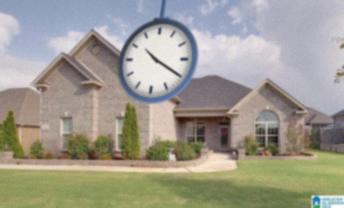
10:20
